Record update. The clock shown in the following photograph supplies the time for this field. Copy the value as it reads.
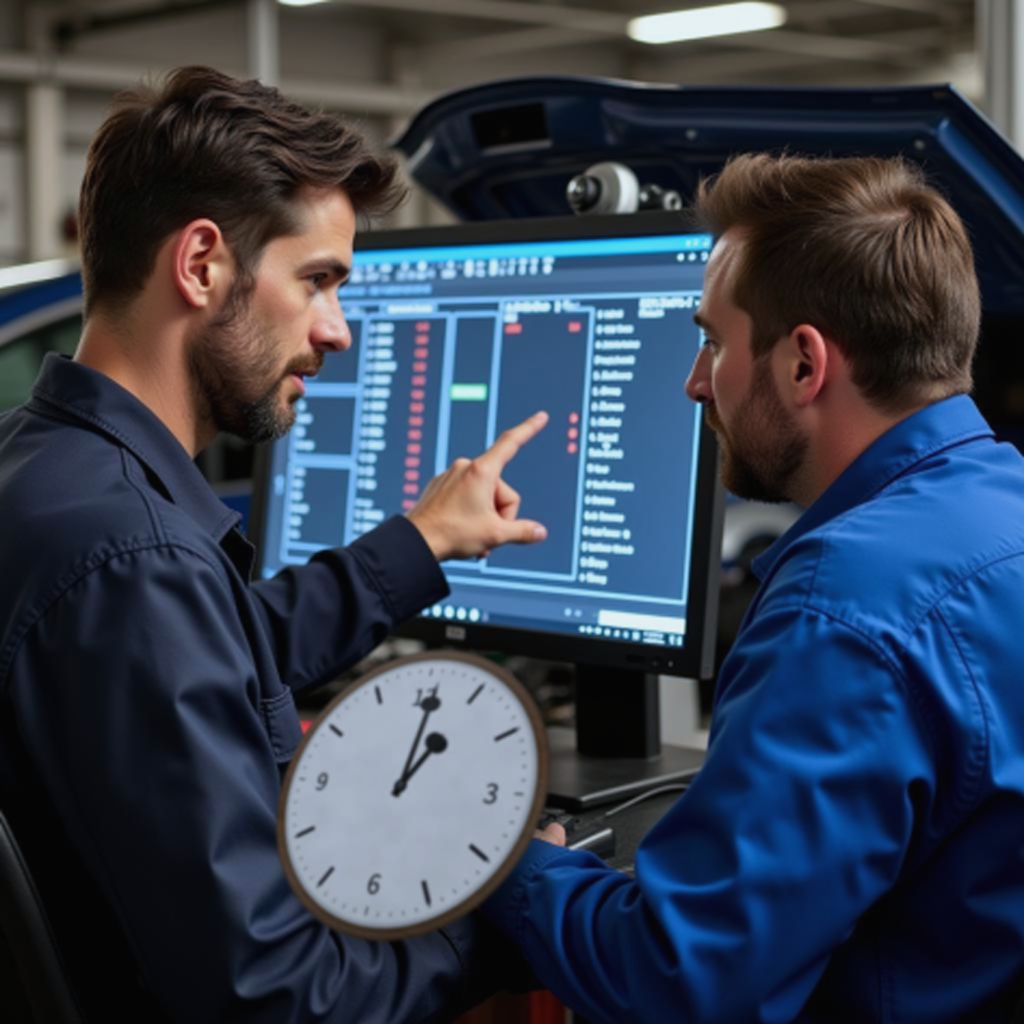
1:01
